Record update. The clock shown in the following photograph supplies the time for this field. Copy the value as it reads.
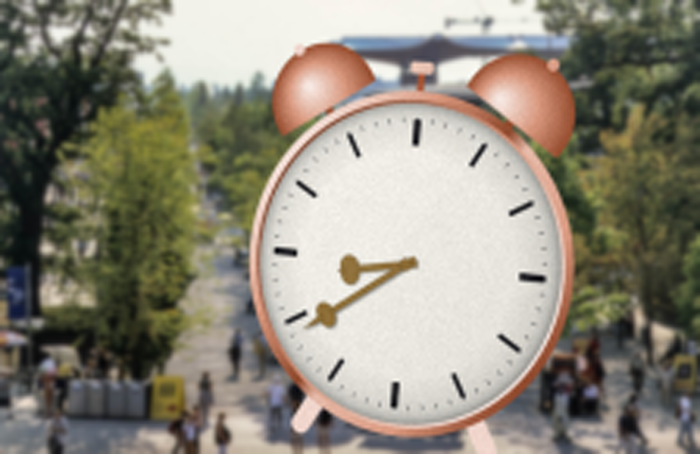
8:39
